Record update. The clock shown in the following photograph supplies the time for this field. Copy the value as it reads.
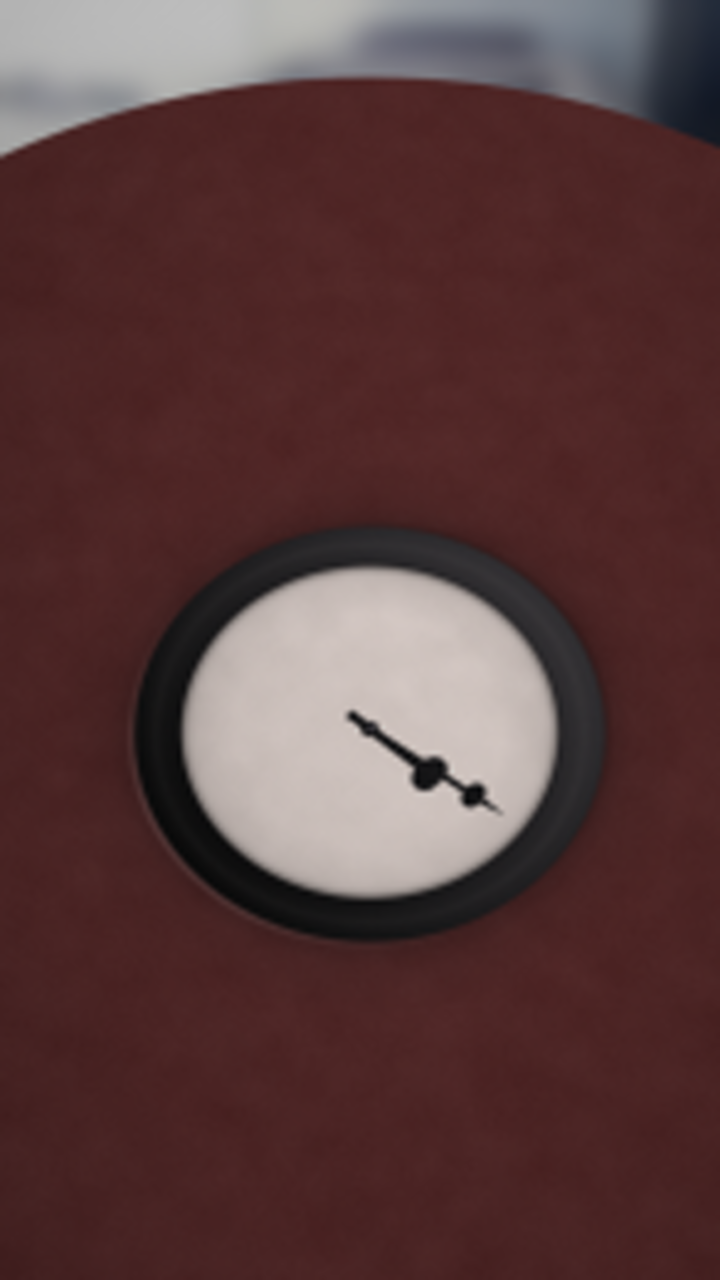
4:21
